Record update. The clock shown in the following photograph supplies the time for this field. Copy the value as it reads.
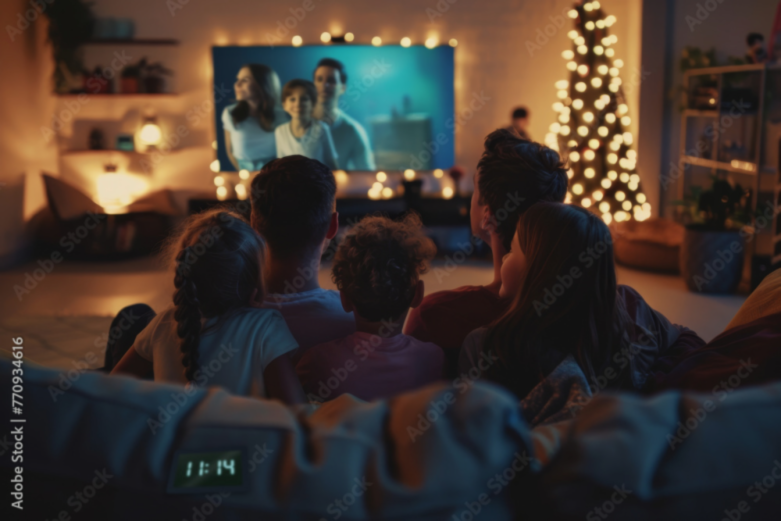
11:14
